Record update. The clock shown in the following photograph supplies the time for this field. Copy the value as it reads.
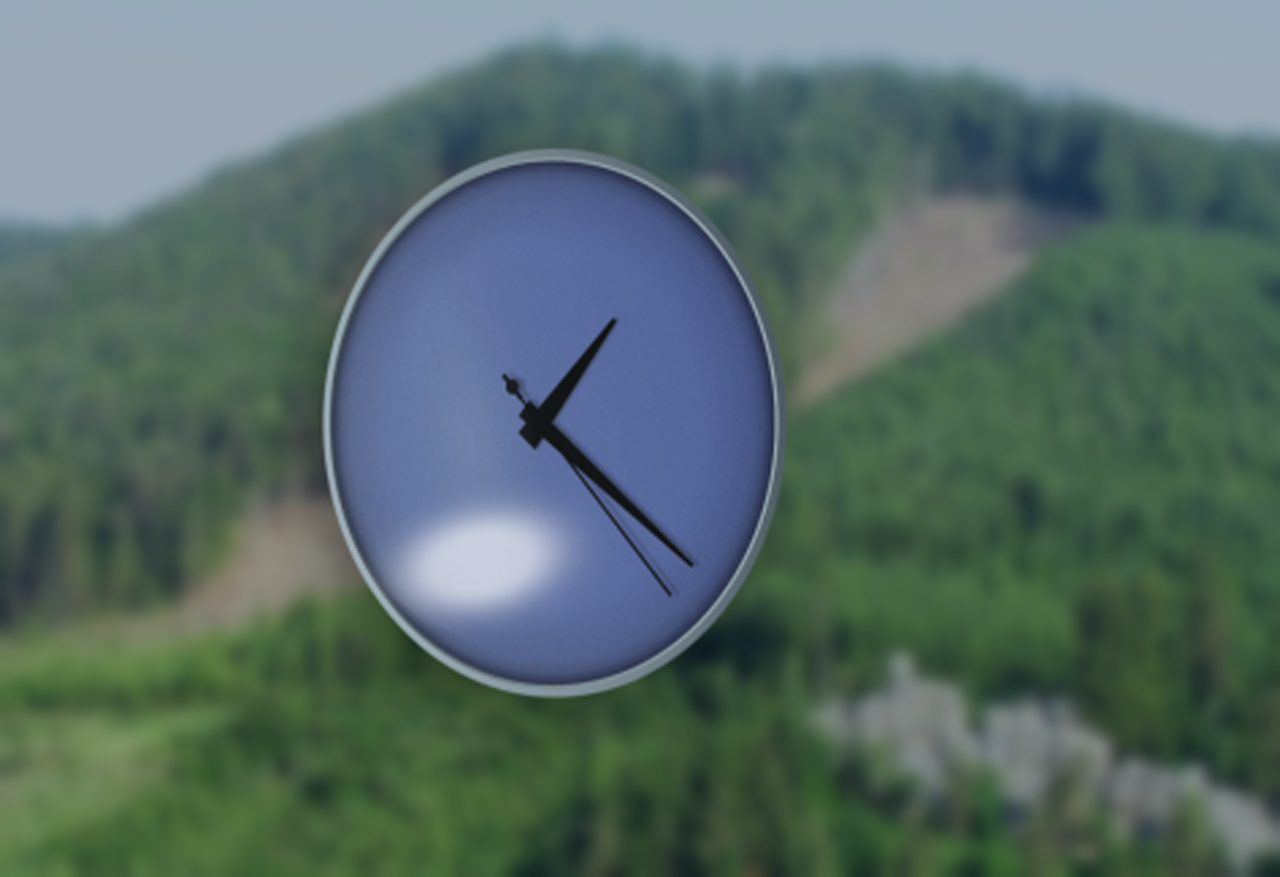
1:21:23
